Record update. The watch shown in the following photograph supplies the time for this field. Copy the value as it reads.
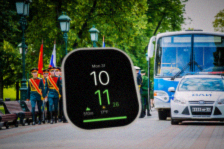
10:11
